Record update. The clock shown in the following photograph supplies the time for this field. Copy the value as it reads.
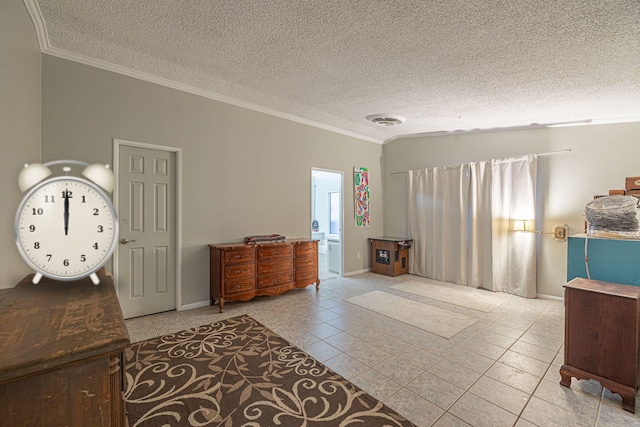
12:00
